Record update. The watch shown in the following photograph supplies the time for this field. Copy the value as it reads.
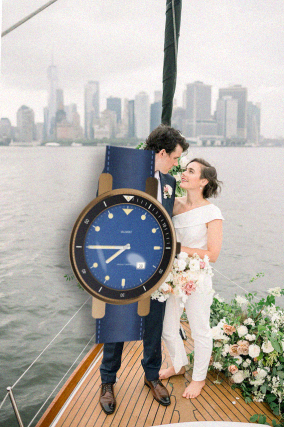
7:45
